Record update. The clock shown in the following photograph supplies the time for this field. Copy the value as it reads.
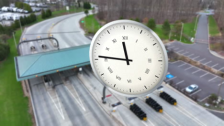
11:46
